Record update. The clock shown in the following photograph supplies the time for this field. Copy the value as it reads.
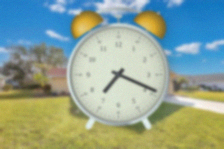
7:19
